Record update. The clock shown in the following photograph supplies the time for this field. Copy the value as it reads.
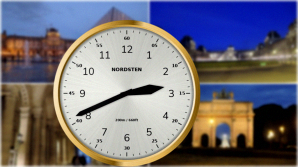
2:41
